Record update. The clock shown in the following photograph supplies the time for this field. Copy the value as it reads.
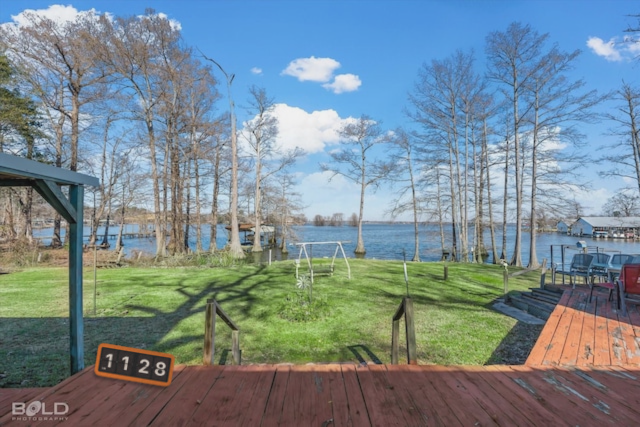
11:28
